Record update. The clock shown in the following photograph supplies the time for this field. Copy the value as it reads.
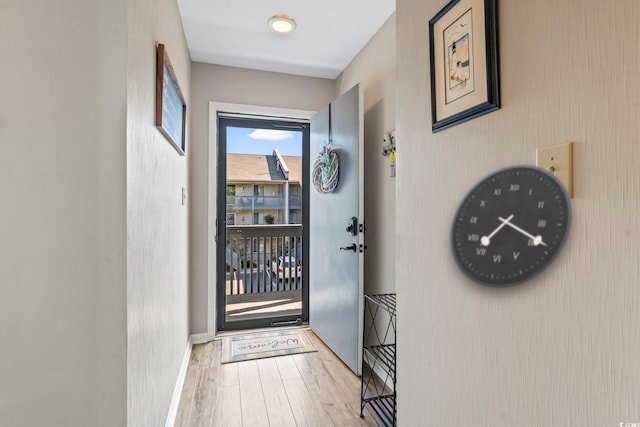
7:19
